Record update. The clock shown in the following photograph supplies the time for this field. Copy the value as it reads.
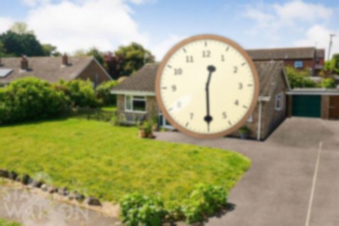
12:30
